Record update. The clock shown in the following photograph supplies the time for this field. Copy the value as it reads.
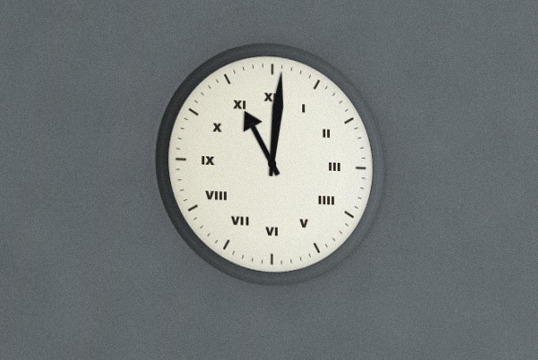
11:01
